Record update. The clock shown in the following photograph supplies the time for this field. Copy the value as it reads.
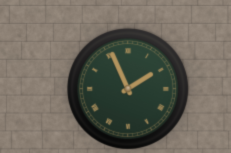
1:56
